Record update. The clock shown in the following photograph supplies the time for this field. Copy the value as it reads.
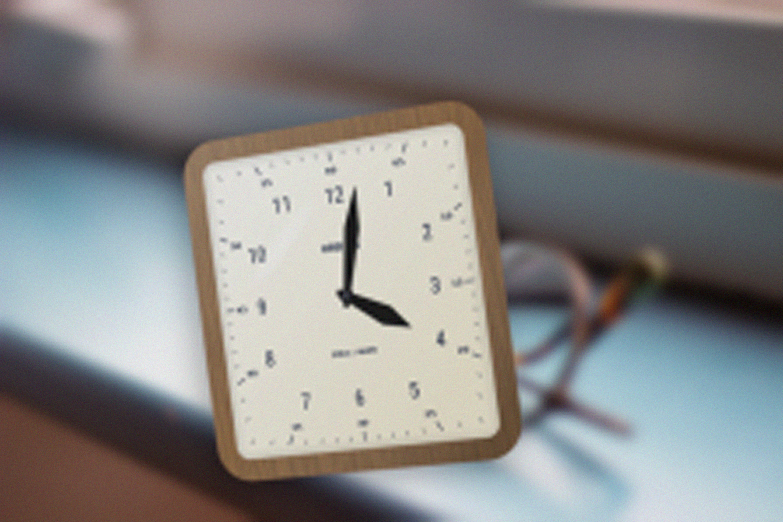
4:02
